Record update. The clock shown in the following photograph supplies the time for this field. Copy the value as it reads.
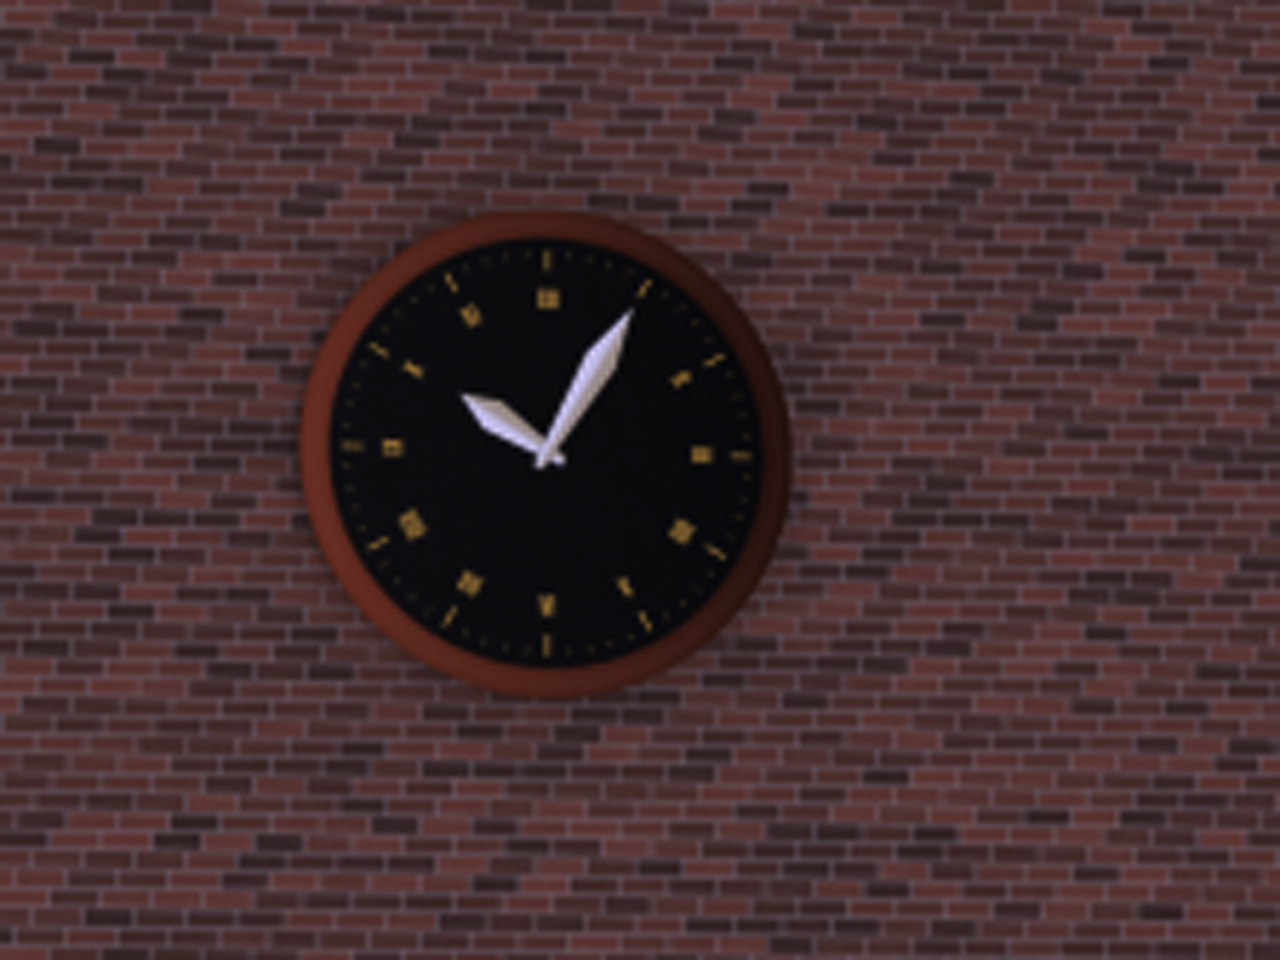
10:05
